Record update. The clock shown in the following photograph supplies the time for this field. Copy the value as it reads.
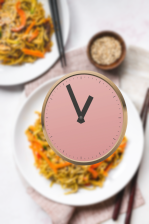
12:56
